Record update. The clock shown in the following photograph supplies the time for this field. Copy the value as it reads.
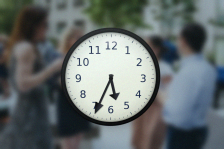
5:34
